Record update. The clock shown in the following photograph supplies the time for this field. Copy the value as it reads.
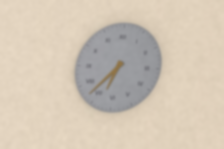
6:37
